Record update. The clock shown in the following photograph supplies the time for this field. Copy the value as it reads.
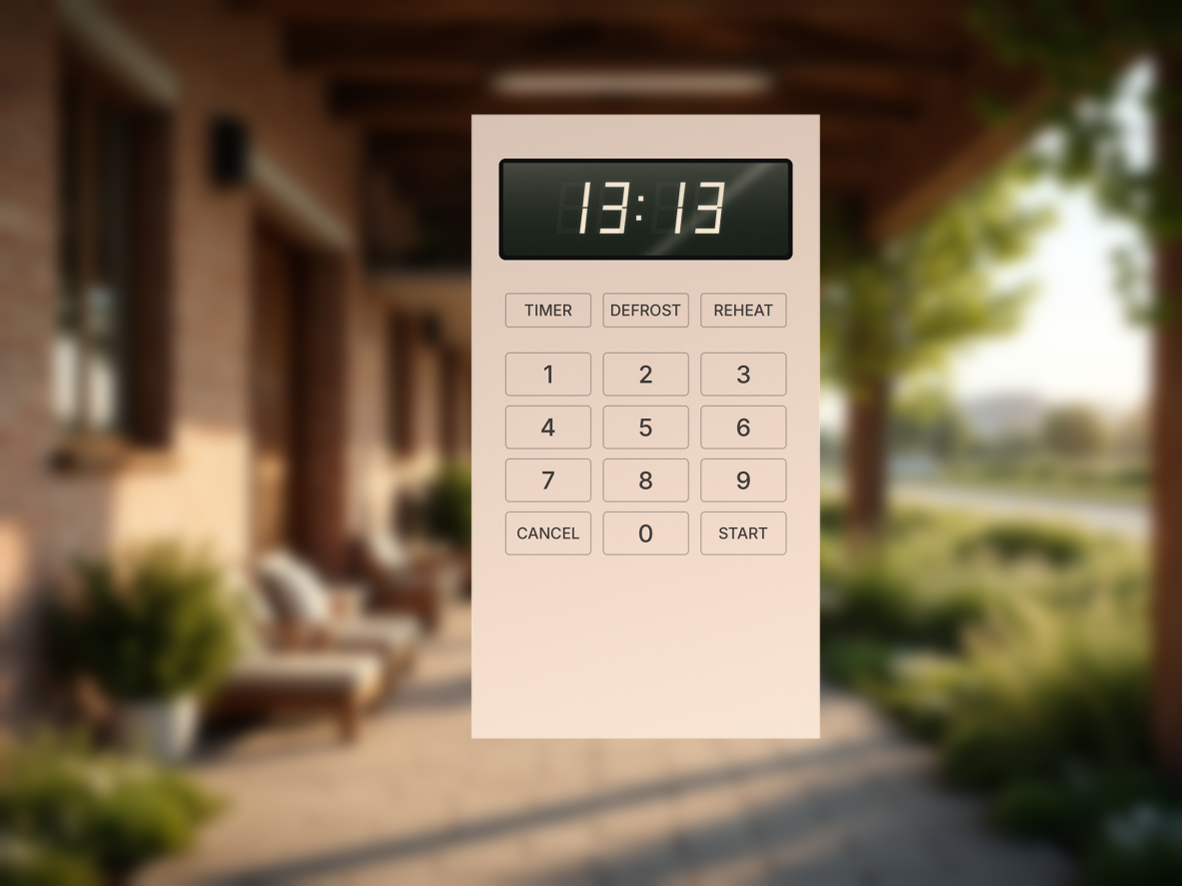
13:13
